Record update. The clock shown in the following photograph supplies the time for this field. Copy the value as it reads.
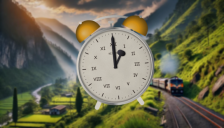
1:00
